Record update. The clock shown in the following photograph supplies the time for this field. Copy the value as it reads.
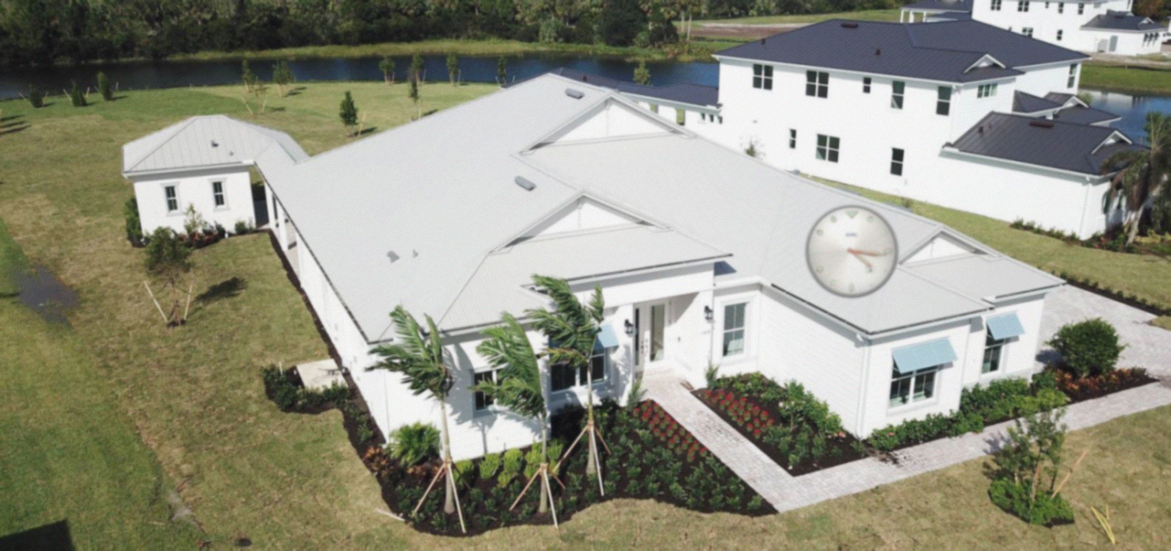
4:16
